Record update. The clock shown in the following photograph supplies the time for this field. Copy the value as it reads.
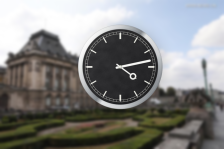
4:13
